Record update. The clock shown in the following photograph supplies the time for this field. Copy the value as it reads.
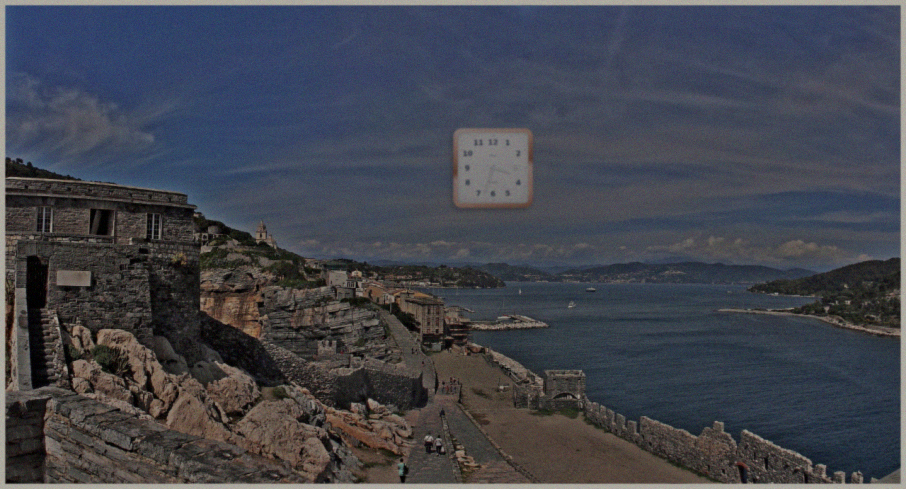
3:33
